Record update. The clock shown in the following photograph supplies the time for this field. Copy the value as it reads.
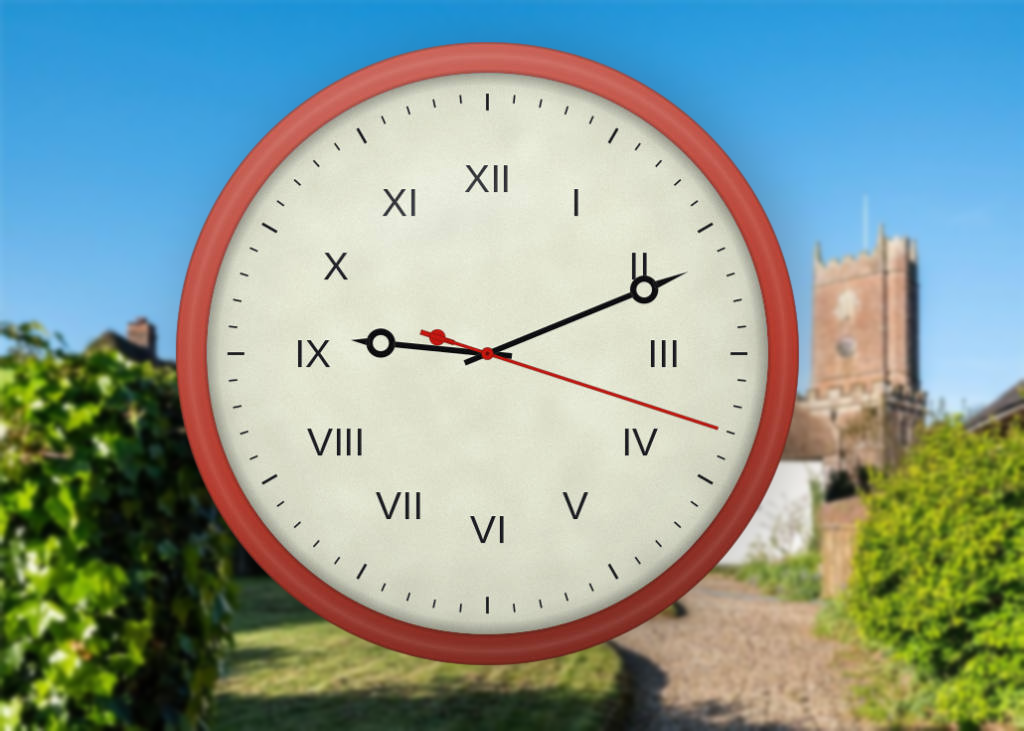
9:11:18
